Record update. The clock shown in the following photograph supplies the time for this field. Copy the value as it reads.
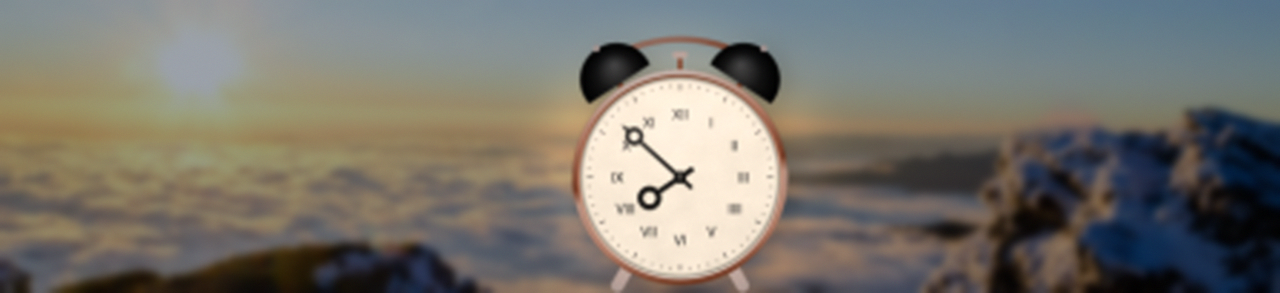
7:52
